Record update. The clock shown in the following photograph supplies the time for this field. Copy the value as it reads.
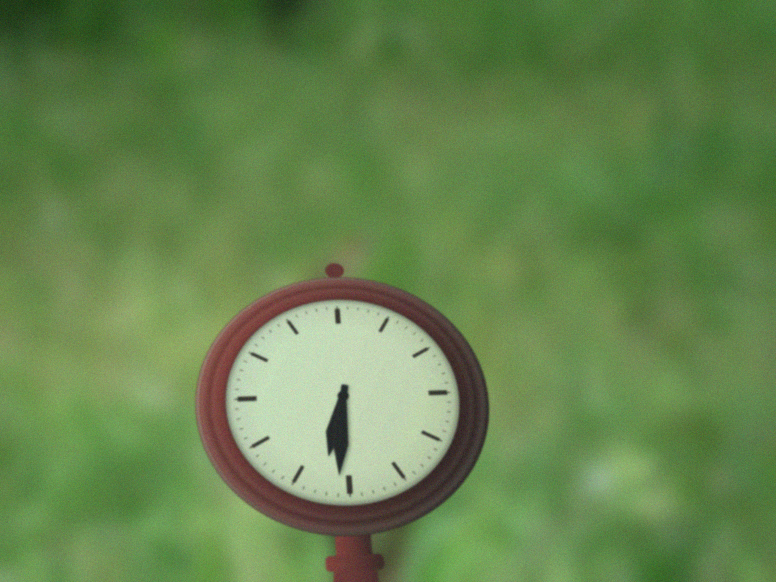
6:31
